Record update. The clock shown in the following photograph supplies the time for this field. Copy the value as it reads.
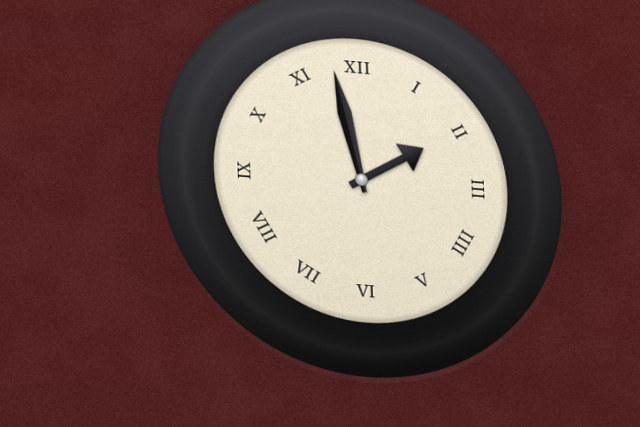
1:58
